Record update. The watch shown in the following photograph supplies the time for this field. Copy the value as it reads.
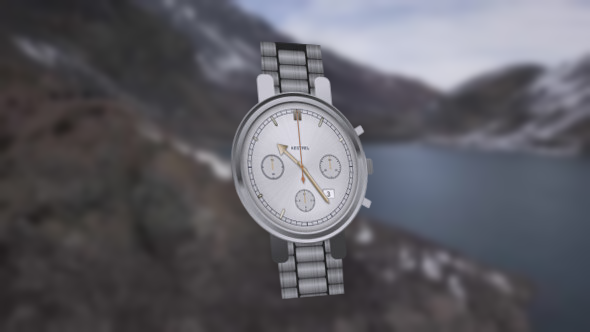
10:24
